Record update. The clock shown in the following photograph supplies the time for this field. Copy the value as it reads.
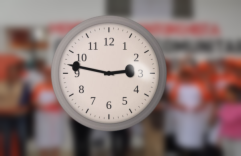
2:47
